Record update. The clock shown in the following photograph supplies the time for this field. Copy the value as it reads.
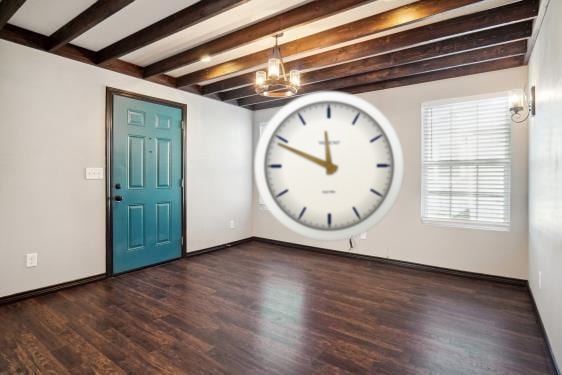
11:49
